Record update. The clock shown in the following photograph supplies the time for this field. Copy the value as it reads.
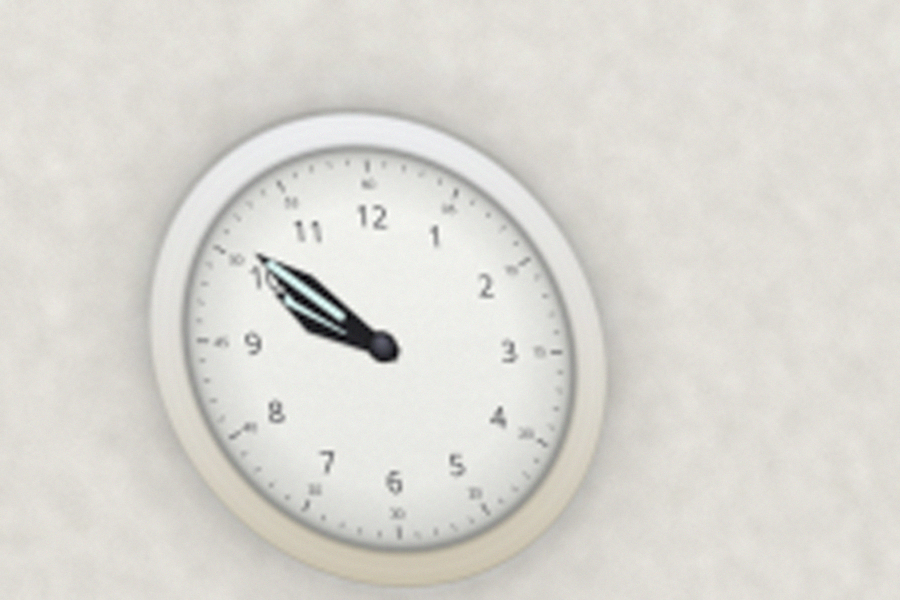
9:51
